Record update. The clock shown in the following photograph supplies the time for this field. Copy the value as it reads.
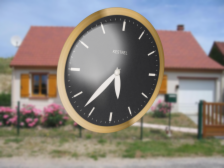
5:37
